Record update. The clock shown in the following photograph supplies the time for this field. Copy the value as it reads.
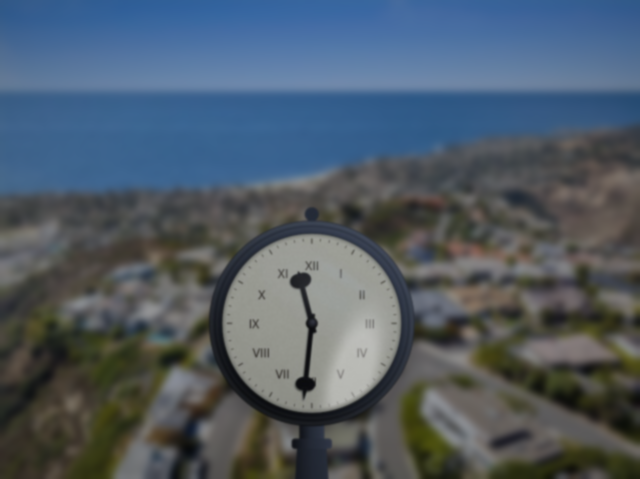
11:31
